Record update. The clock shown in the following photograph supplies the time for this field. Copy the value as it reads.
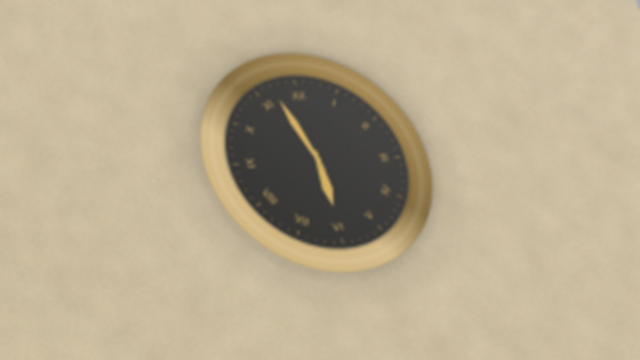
5:57
